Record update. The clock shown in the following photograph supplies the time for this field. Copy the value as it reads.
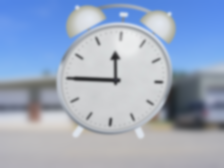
11:45
